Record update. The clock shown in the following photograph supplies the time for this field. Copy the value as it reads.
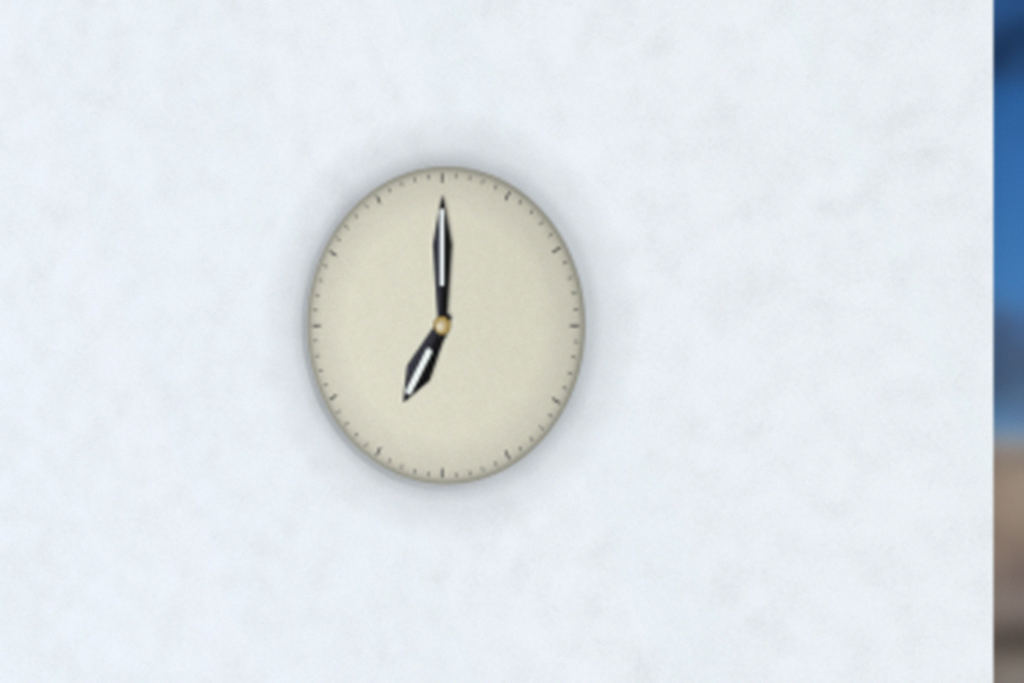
7:00
